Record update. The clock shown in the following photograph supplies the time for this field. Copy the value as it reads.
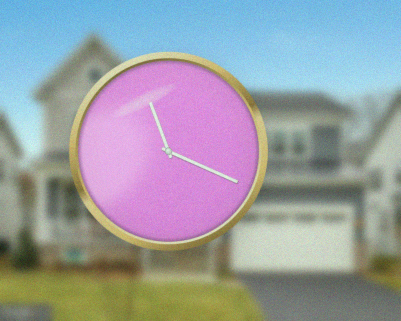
11:19
